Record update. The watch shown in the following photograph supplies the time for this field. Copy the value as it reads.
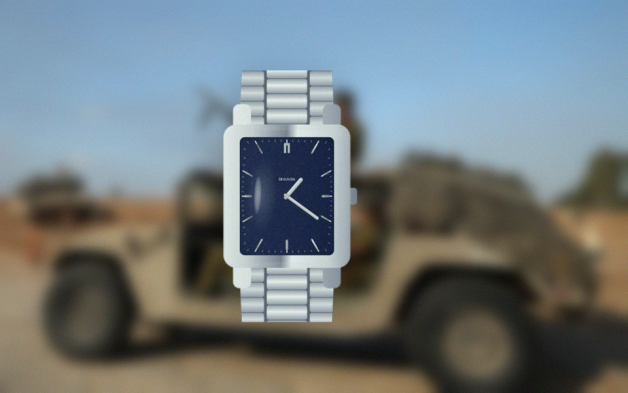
1:21
